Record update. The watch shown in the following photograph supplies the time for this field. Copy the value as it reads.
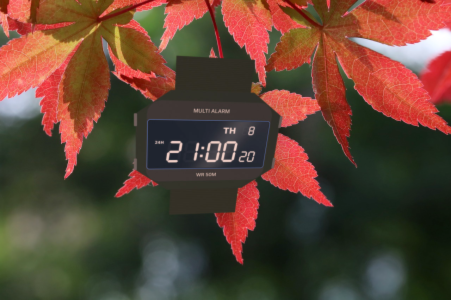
21:00:20
